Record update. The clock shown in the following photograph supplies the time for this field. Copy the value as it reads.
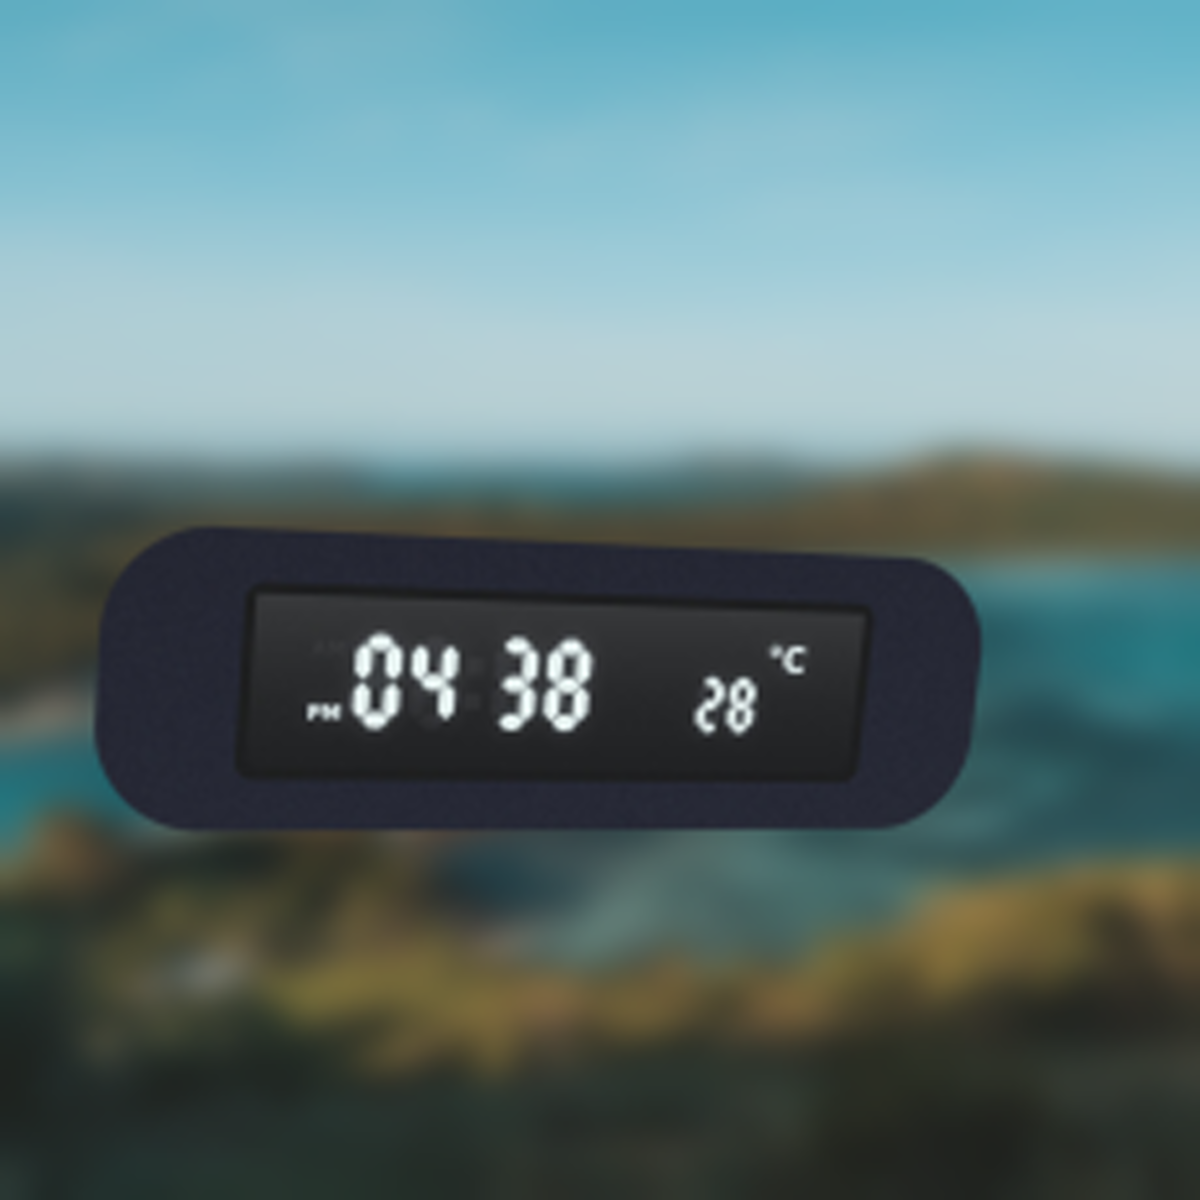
4:38
